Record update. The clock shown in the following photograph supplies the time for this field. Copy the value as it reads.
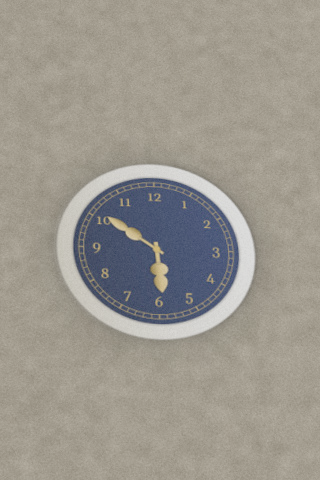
5:51
